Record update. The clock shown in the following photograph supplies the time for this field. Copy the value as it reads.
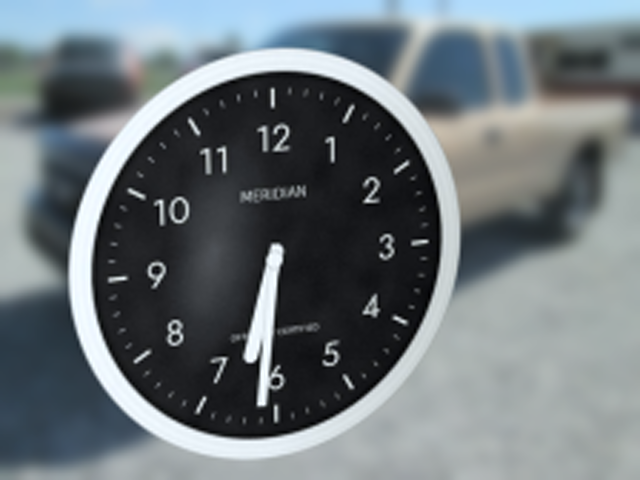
6:31
